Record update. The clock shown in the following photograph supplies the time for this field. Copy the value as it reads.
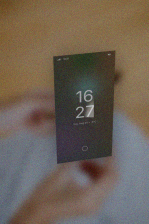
16:27
